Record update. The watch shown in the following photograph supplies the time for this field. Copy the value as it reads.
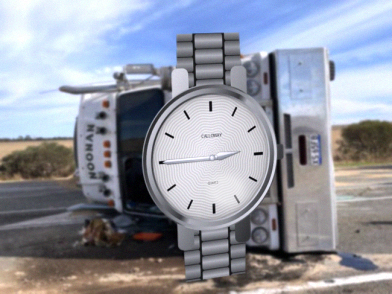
2:45
